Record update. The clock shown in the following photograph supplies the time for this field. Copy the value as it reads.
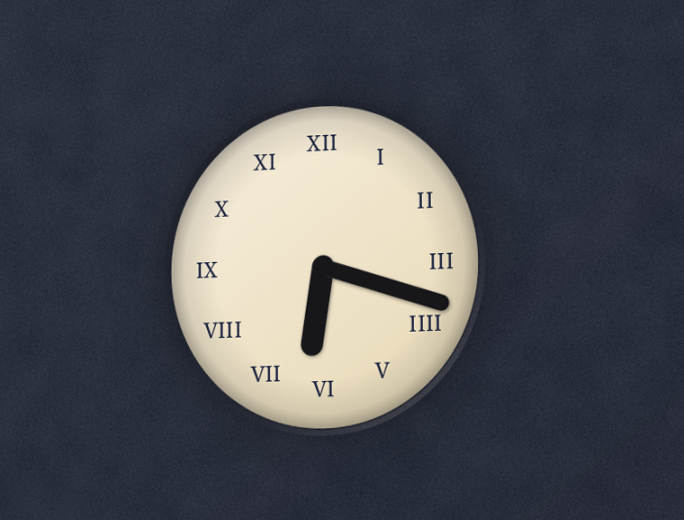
6:18
